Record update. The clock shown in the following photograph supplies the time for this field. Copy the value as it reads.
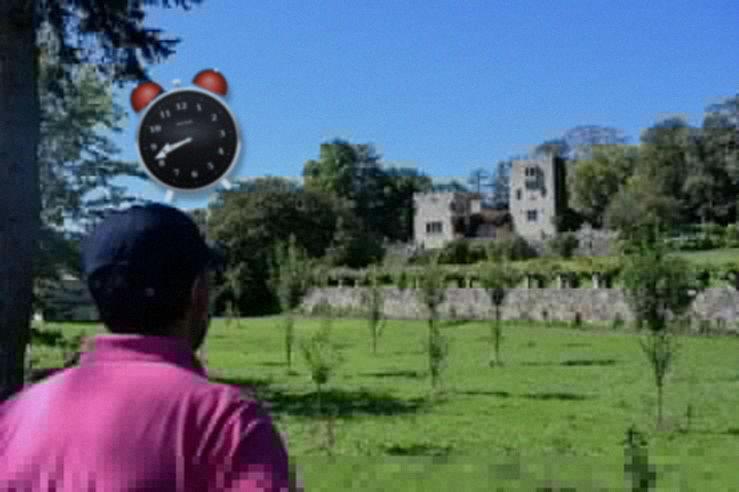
8:42
